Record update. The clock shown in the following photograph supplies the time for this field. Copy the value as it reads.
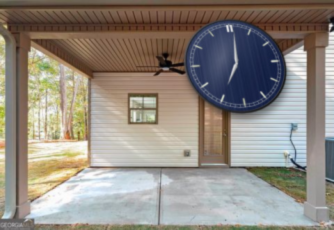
7:01
